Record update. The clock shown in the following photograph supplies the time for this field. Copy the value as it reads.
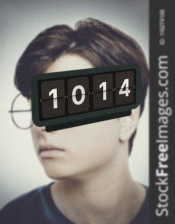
10:14
